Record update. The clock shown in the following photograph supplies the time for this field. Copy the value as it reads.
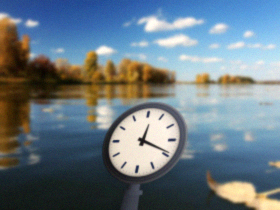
12:19
